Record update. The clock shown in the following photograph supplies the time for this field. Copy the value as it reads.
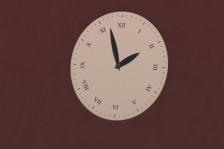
1:57
